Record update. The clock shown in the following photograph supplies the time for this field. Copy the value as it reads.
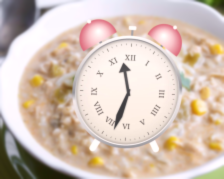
11:33
